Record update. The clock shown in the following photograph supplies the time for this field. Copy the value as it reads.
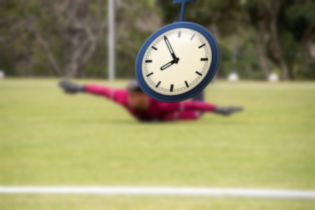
7:55
